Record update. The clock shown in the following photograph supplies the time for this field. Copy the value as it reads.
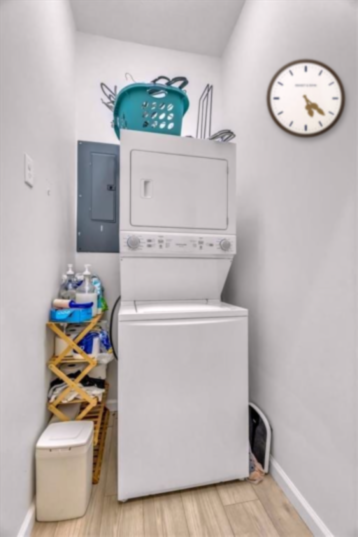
5:22
